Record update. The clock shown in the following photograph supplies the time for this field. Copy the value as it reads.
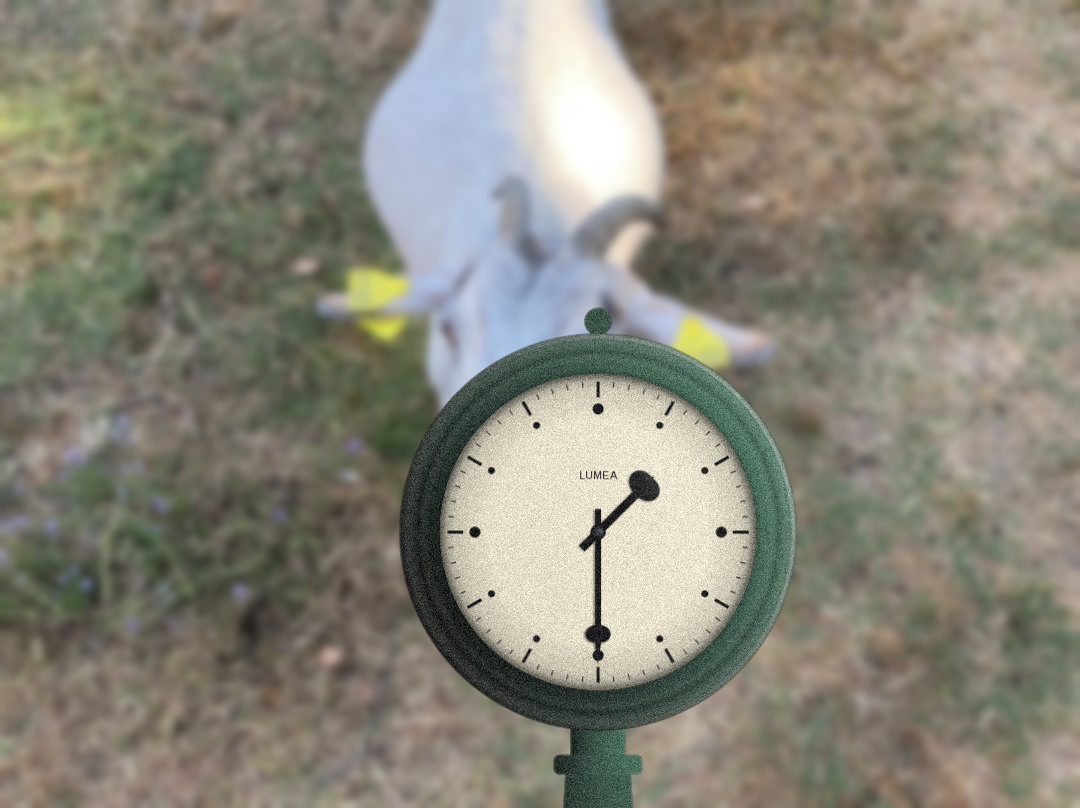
1:30
